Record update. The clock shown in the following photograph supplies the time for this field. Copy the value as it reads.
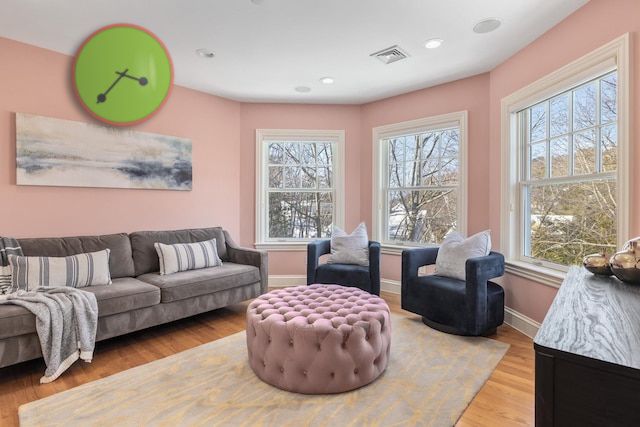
3:37
